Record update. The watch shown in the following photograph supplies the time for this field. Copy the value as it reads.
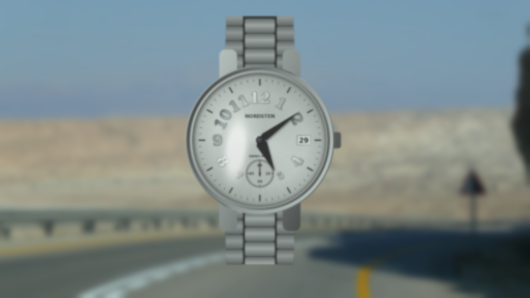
5:09
